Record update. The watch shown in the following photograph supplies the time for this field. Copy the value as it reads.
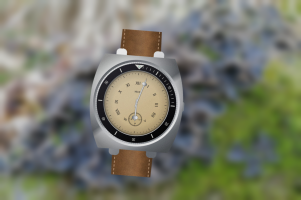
6:03
